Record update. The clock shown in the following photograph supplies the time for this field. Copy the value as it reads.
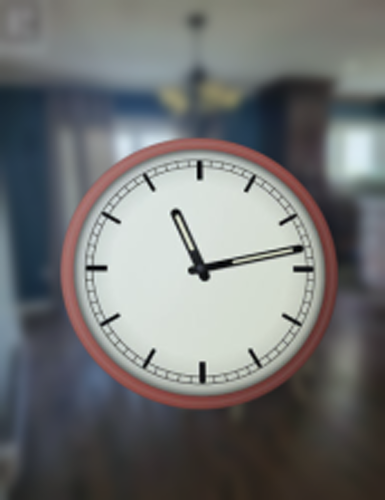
11:13
